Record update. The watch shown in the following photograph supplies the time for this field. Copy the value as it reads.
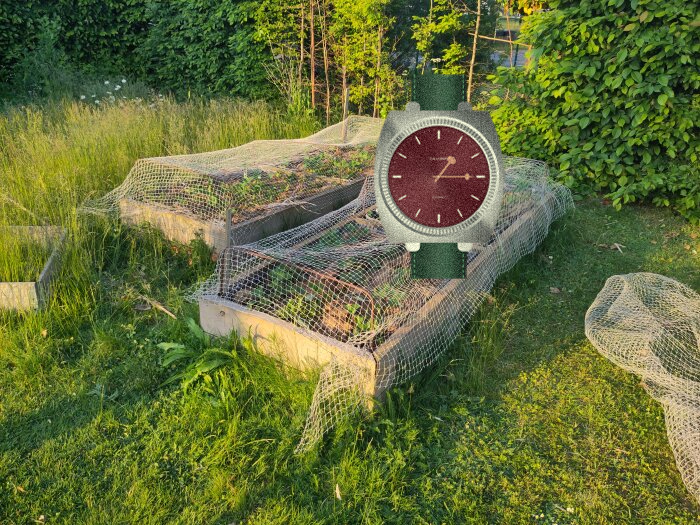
1:15
